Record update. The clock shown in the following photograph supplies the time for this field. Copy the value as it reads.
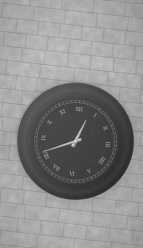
12:41
